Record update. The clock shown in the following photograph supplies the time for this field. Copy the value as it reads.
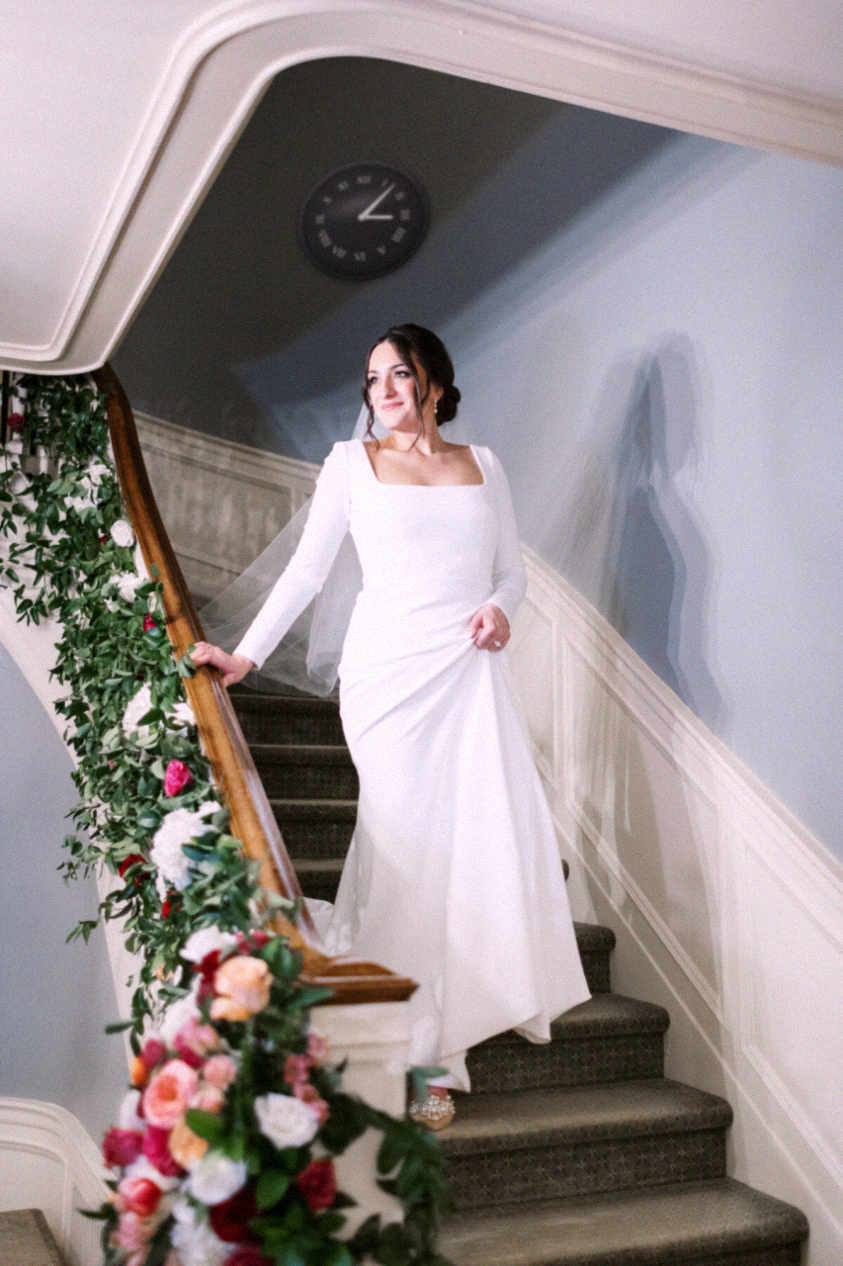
3:07
